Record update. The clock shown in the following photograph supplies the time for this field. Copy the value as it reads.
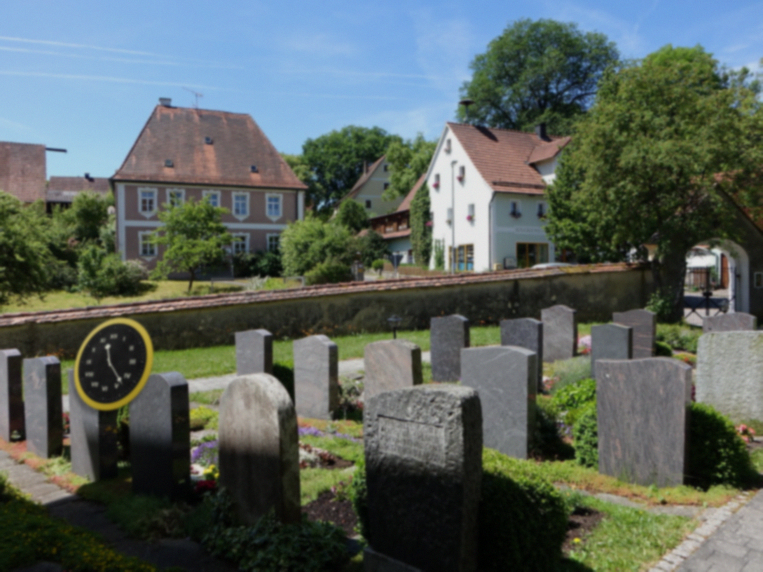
11:23
